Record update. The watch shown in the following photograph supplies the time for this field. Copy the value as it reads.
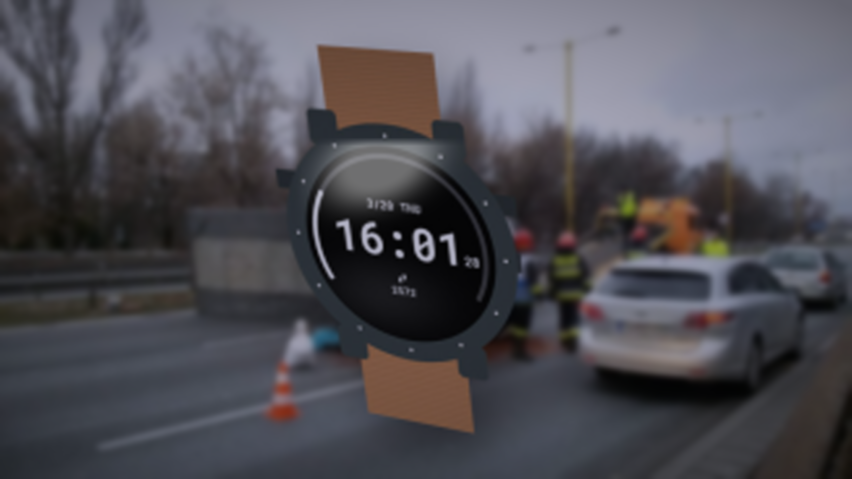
16:01
